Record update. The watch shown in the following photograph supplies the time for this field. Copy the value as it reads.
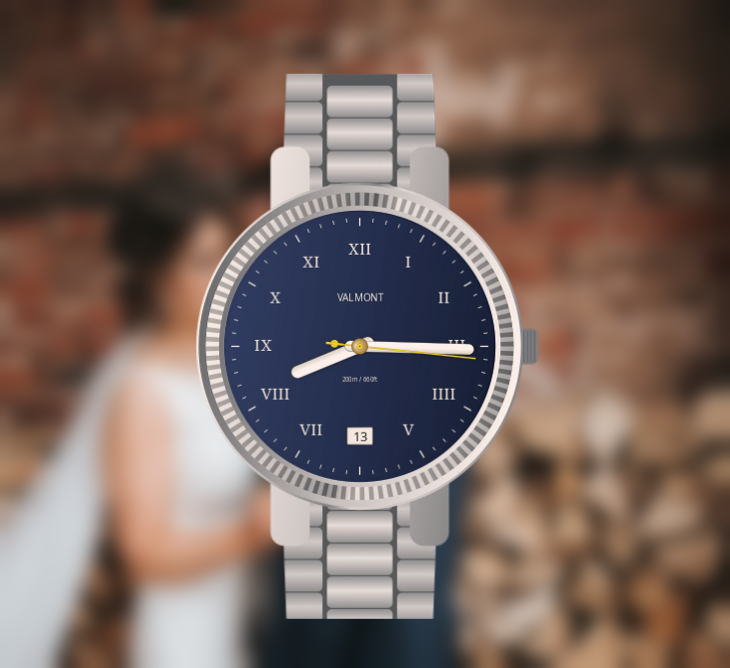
8:15:16
